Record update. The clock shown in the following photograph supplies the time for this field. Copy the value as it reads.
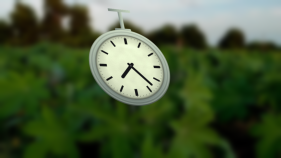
7:23
